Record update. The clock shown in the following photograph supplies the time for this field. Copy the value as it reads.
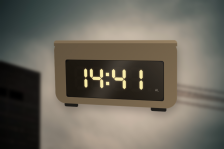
14:41
